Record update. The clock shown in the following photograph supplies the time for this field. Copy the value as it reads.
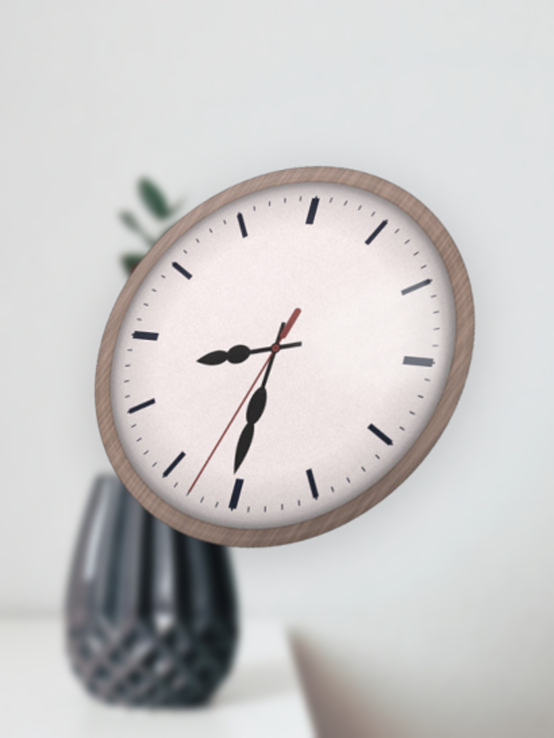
8:30:33
